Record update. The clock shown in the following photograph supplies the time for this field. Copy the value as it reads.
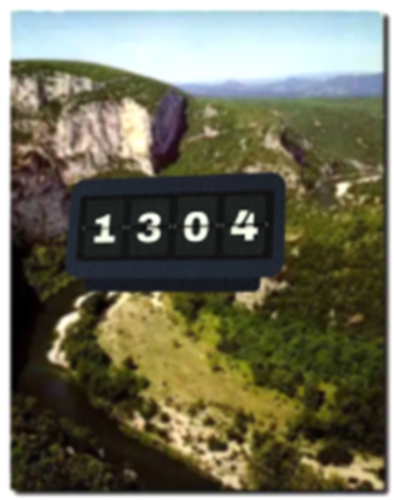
13:04
